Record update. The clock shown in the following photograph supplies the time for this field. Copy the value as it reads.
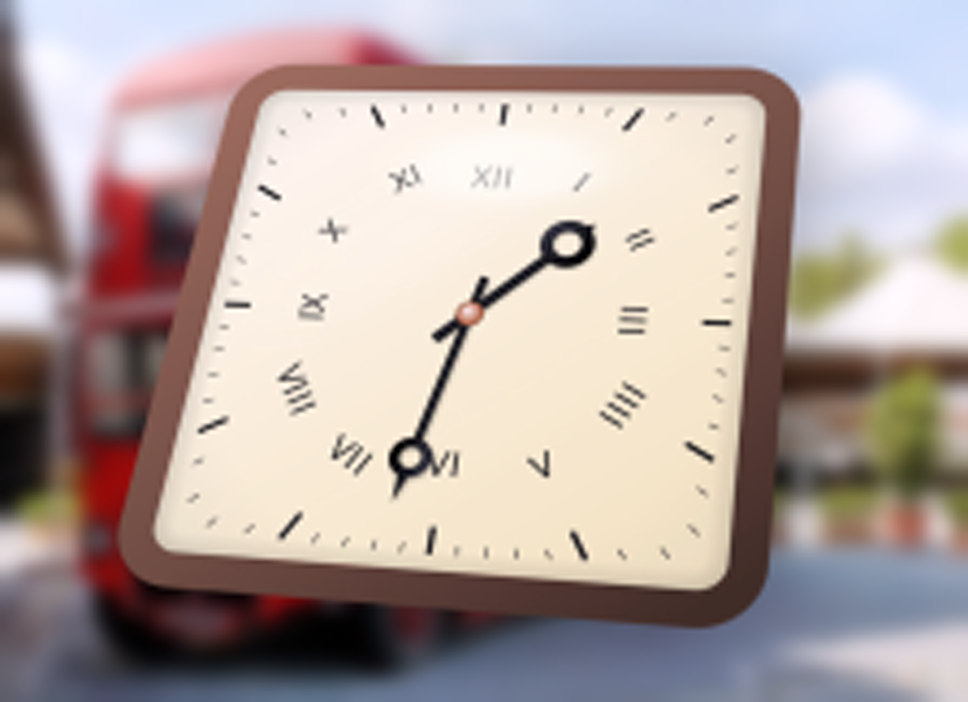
1:32
